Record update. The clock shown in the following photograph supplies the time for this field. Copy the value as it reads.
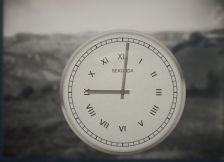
9:01
